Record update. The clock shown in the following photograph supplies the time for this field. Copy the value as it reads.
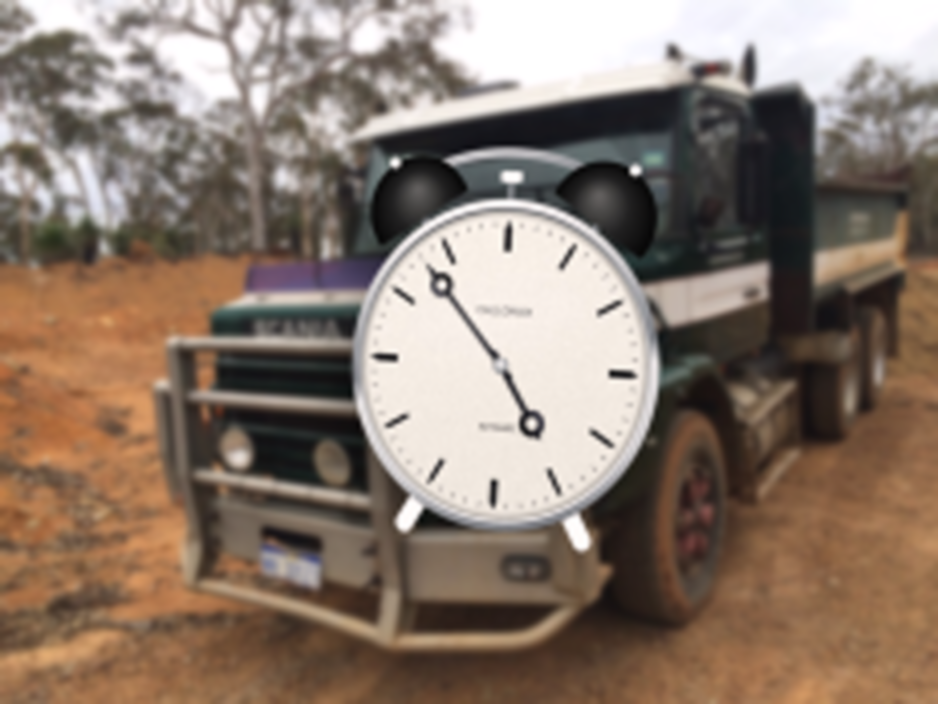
4:53
